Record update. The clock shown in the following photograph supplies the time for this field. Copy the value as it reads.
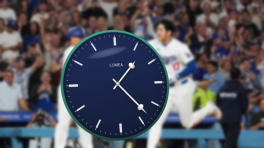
1:23
